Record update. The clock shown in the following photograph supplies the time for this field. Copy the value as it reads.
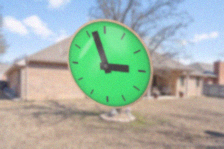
2:57
